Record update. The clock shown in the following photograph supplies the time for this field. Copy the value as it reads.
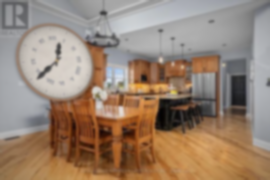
12:39
